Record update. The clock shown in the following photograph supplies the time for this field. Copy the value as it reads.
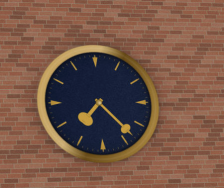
7:23
